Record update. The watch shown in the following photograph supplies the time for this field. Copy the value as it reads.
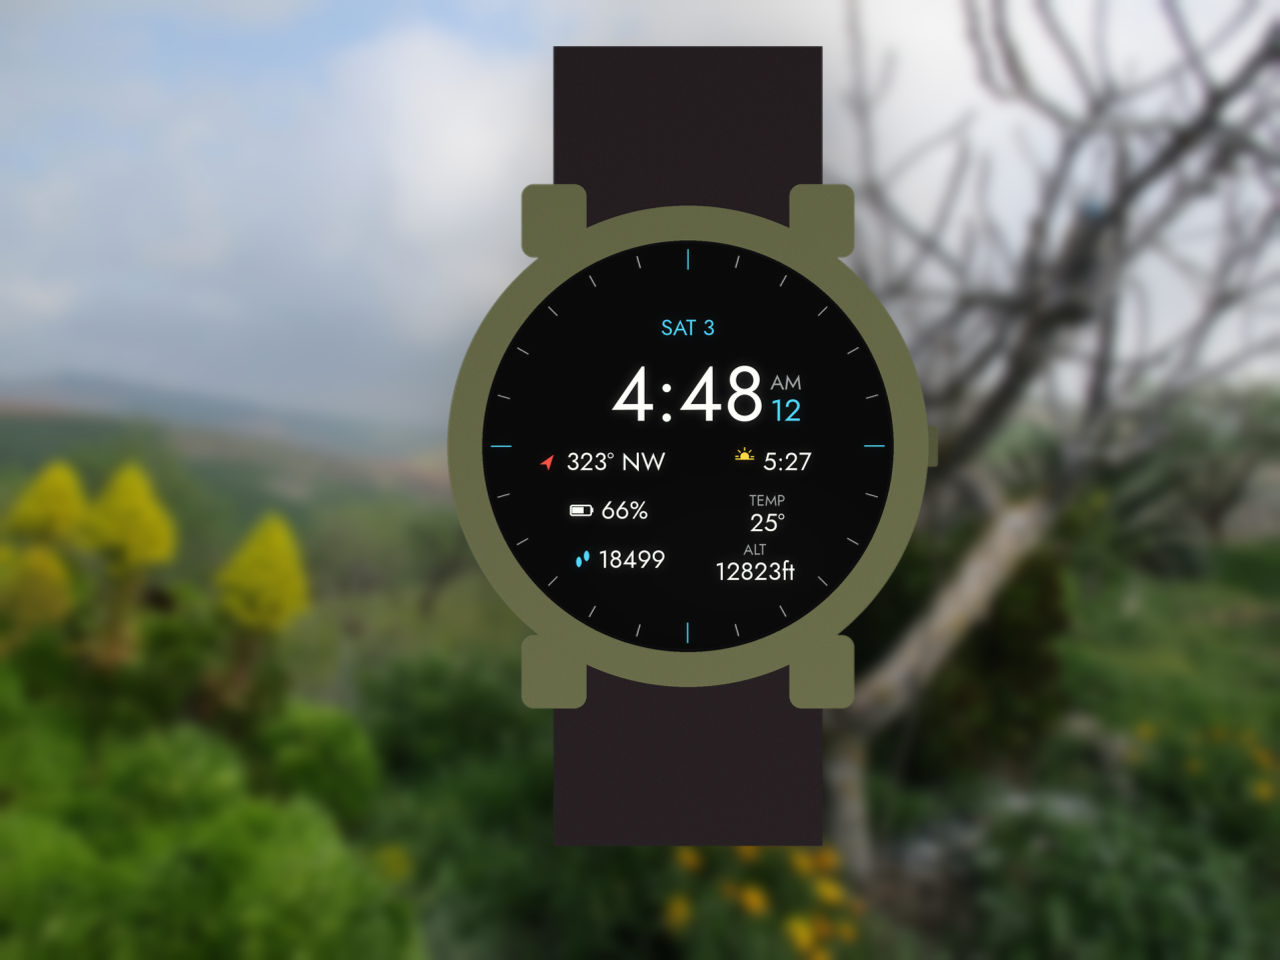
4:48:12
